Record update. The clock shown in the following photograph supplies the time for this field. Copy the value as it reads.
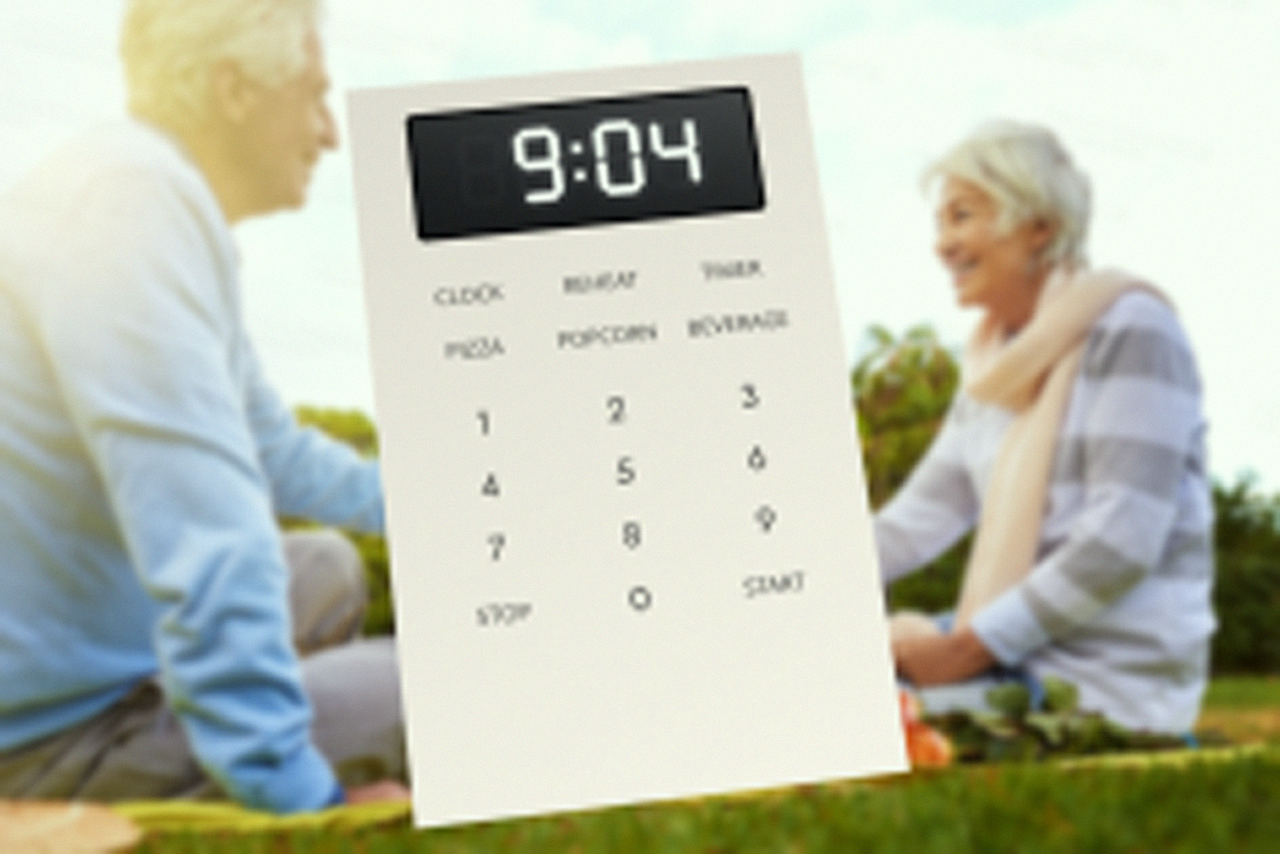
9:04
